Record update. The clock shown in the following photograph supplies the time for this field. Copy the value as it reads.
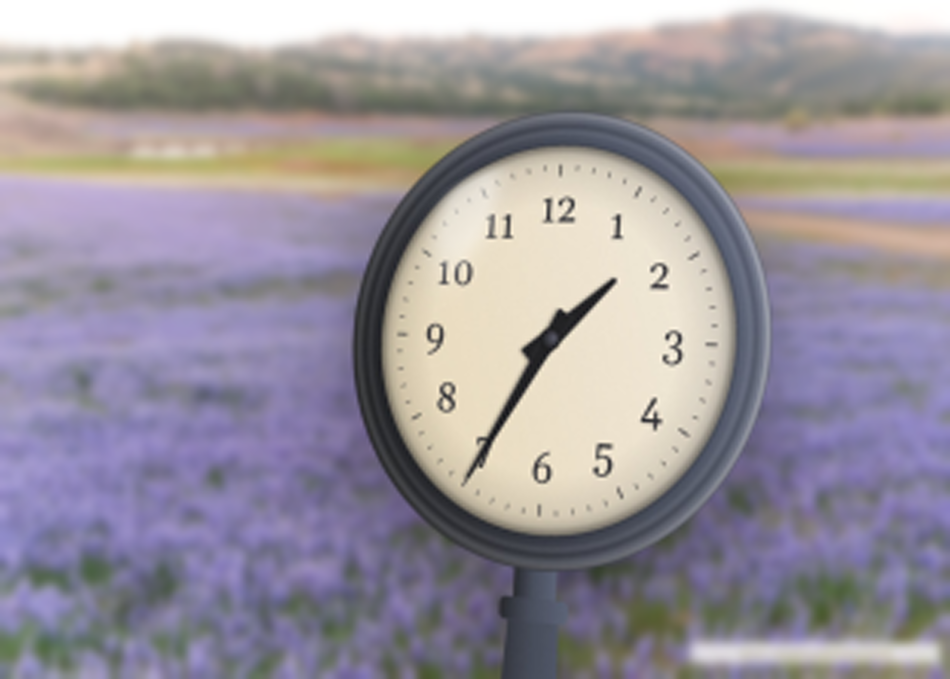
1:35
